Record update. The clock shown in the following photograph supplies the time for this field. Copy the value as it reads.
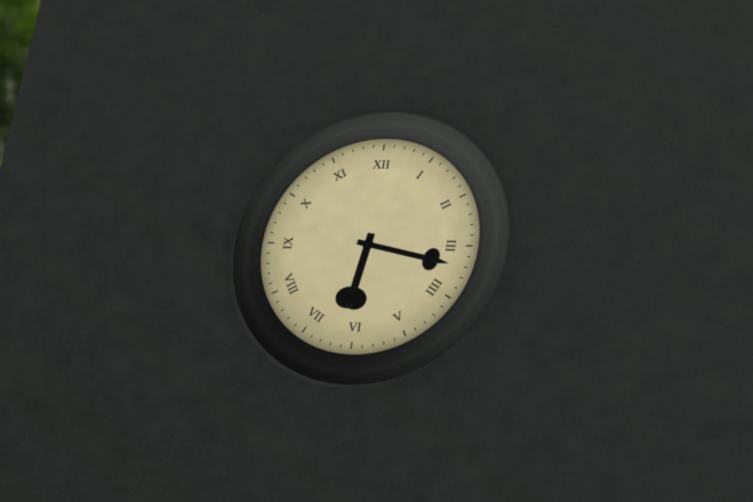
6:17
